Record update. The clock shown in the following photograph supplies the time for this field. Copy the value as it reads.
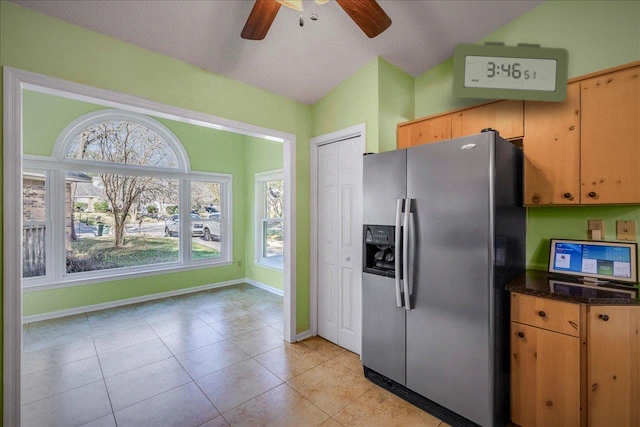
3:46
